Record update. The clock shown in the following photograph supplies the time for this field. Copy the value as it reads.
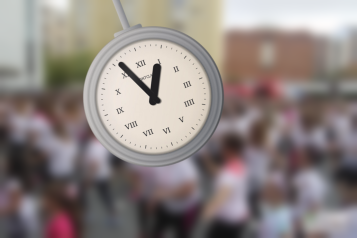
12:56
